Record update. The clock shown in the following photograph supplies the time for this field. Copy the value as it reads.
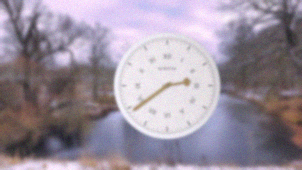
2:39
